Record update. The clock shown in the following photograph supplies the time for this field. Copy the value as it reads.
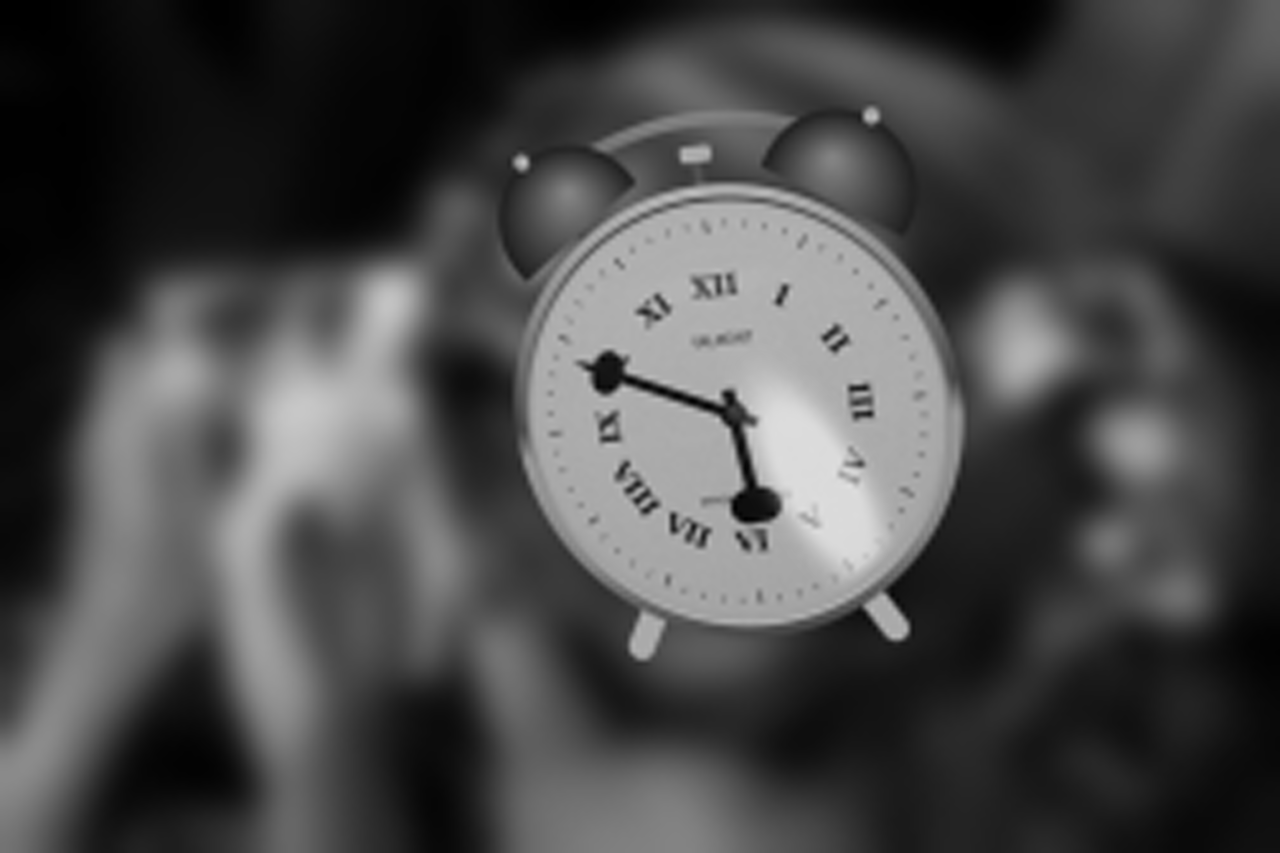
5:49
